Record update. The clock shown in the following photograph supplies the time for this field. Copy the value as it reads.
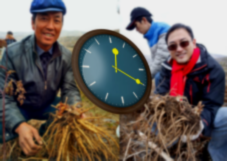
12:20
